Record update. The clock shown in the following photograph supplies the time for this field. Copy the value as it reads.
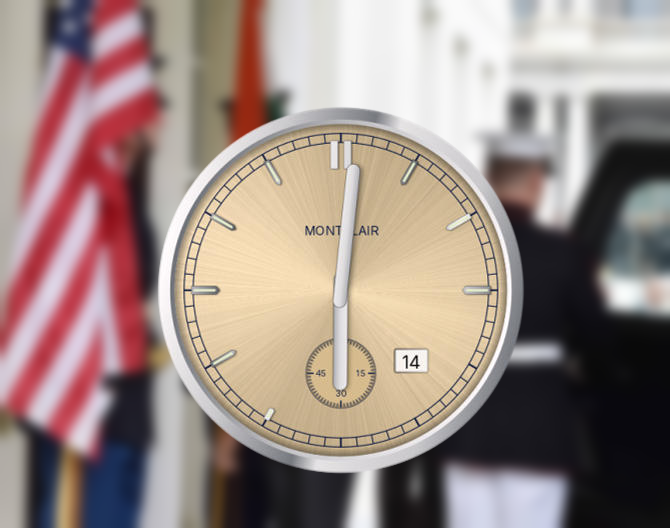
6:01:00
